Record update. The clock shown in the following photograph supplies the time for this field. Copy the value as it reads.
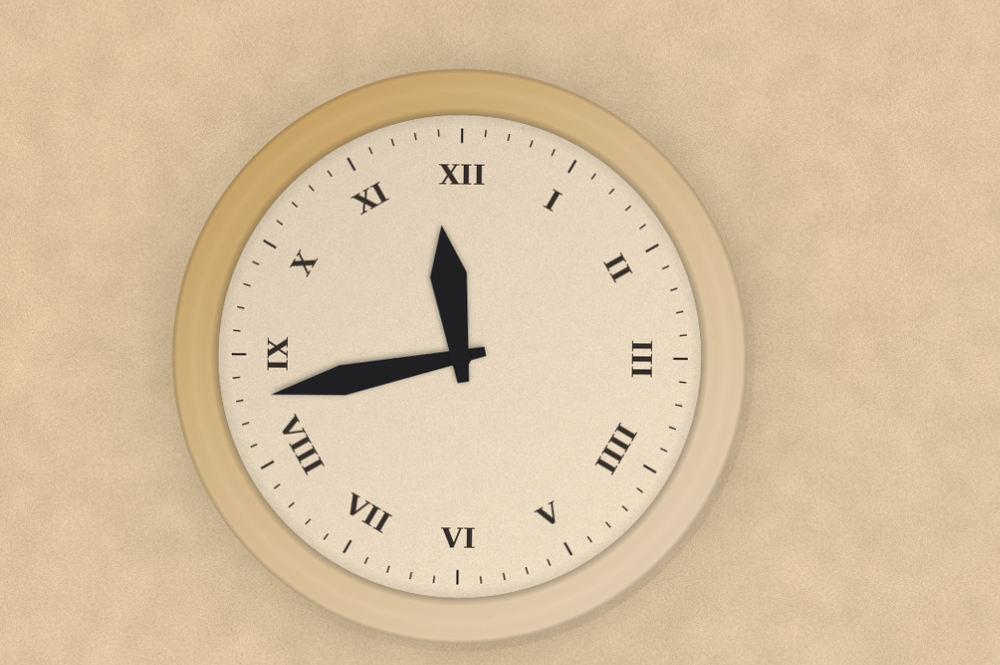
11:43
